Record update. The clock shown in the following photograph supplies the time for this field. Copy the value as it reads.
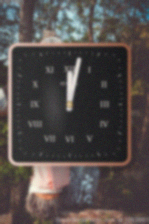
12:02
